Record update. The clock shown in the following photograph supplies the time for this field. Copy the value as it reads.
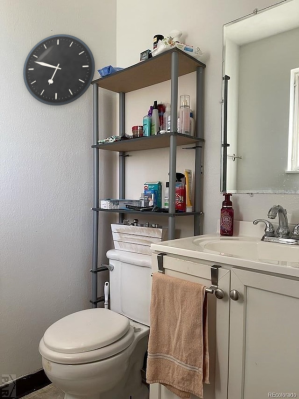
6:48
